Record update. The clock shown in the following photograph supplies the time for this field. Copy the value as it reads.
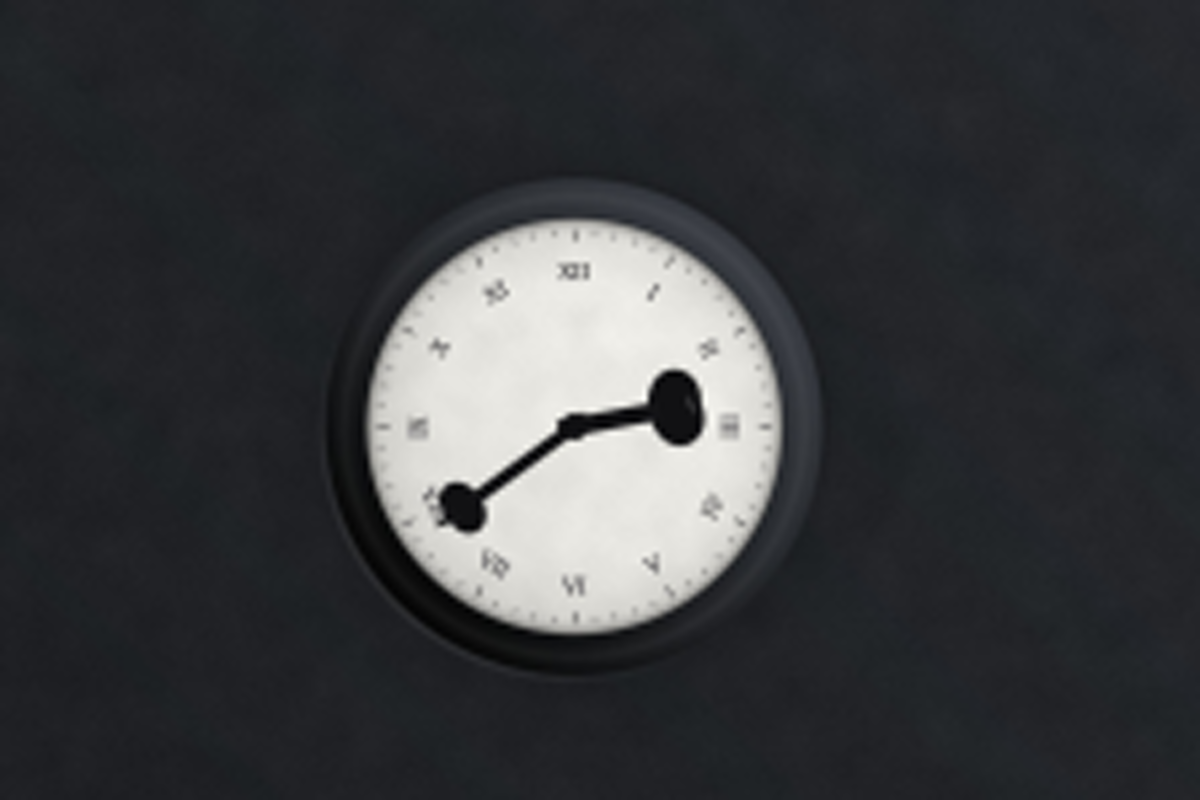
2:39
